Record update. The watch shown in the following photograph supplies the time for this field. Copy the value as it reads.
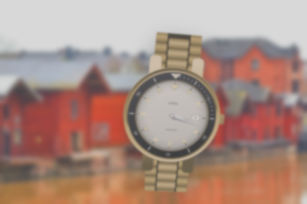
3:18
